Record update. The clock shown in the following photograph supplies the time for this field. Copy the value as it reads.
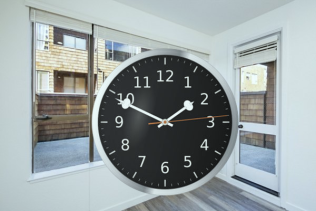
1:49:14
